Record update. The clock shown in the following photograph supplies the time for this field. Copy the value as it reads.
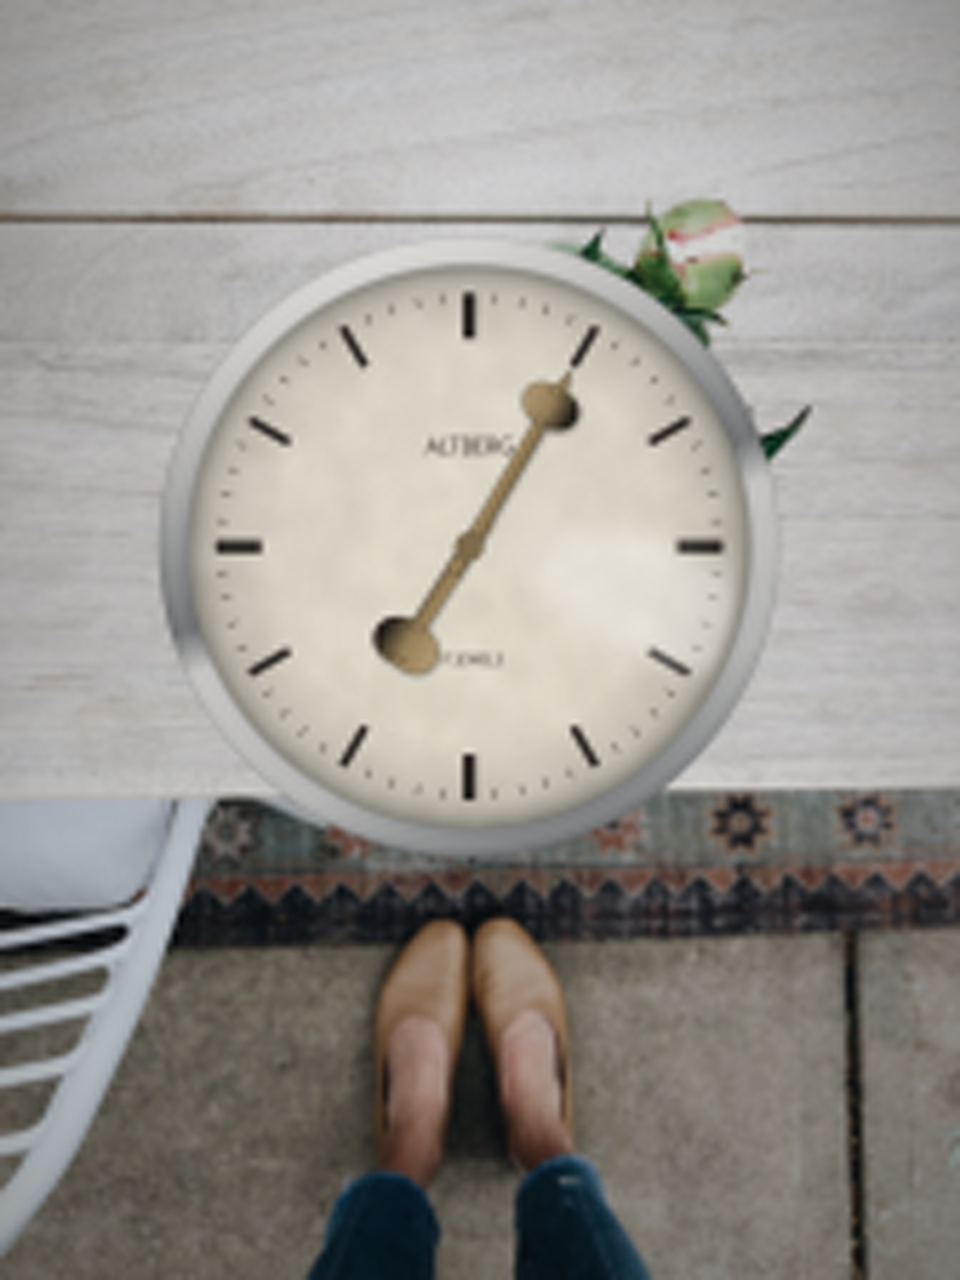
7:05
